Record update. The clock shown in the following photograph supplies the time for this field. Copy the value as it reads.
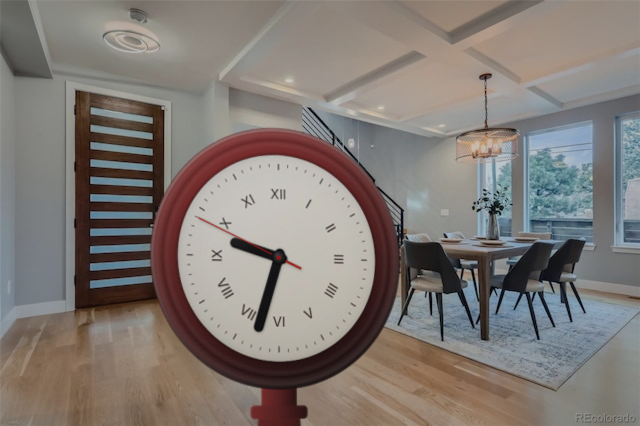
9:32:49
